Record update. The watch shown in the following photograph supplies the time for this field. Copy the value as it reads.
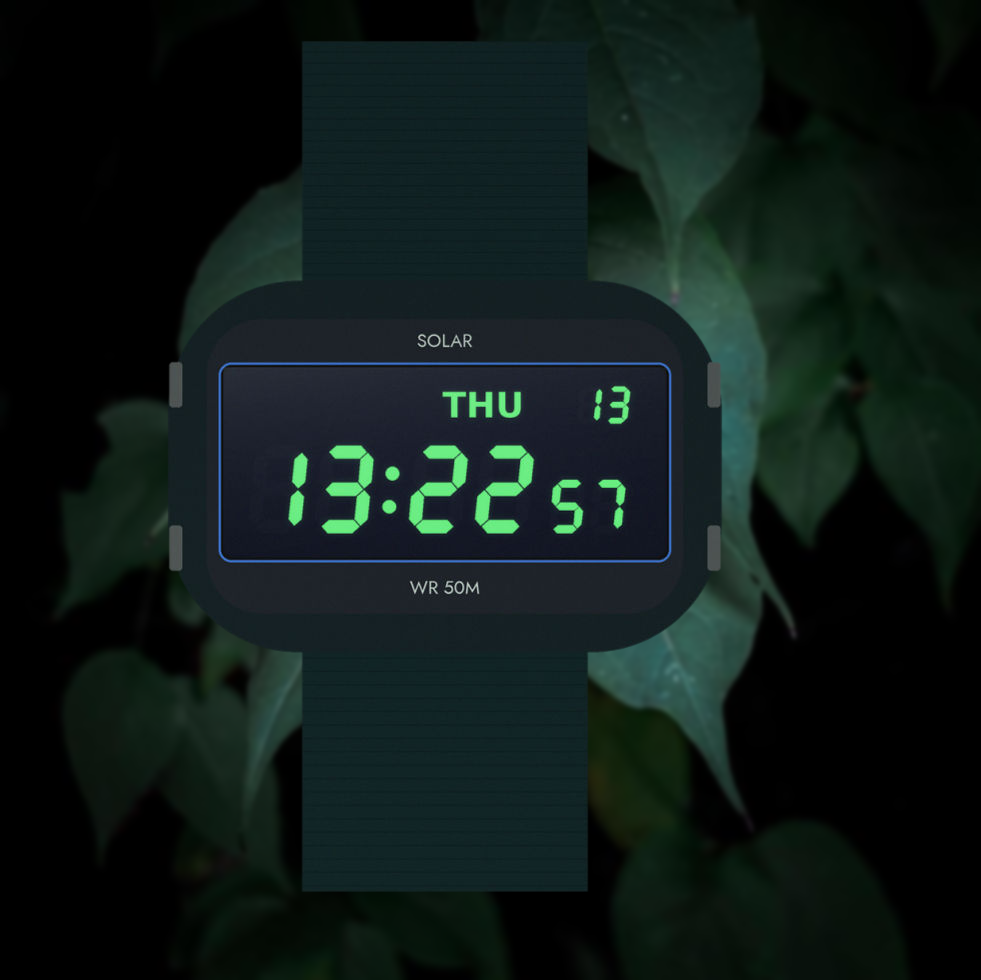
13:22:57
